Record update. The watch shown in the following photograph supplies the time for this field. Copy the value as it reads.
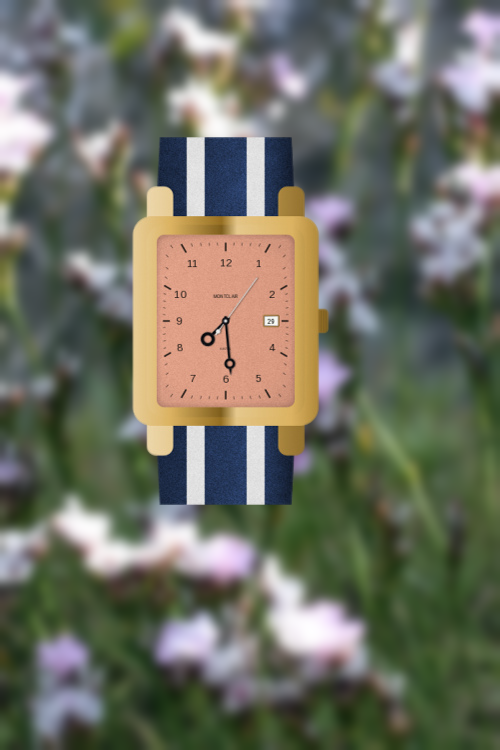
7:29:06
